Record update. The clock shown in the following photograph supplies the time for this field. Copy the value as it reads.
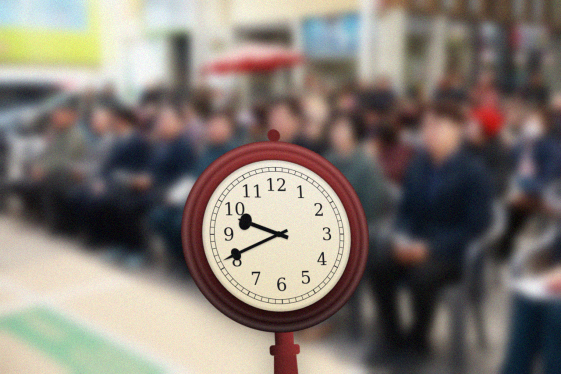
9:41
